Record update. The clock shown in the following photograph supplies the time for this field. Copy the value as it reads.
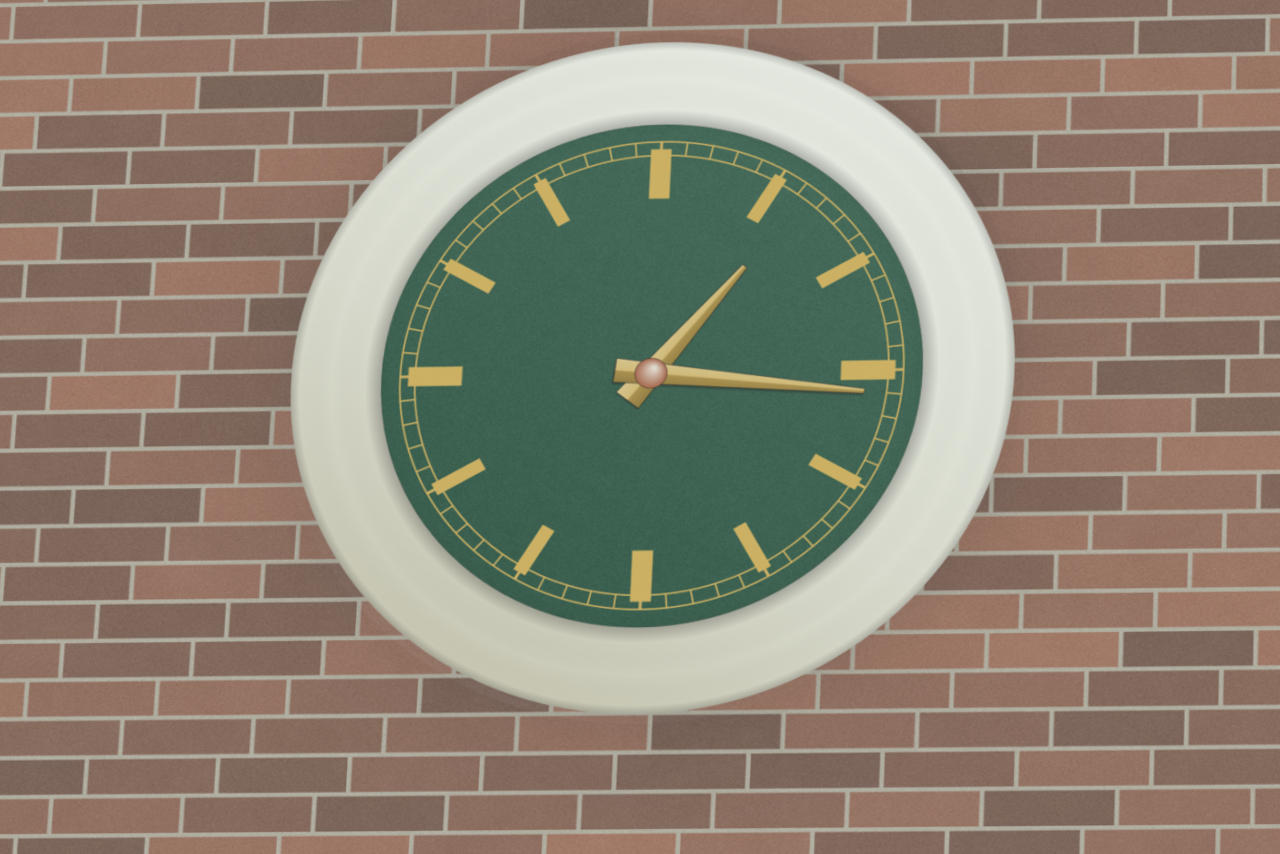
1:16
